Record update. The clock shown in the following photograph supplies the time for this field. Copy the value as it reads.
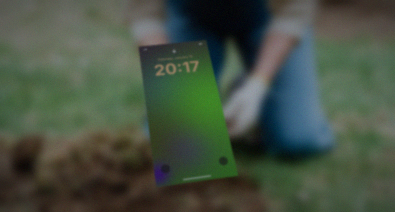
20:17
